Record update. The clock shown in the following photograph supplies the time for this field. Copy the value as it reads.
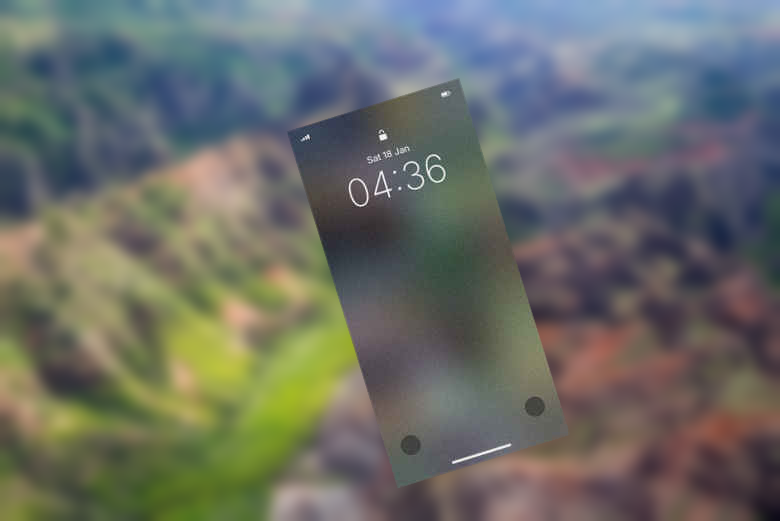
4:36
